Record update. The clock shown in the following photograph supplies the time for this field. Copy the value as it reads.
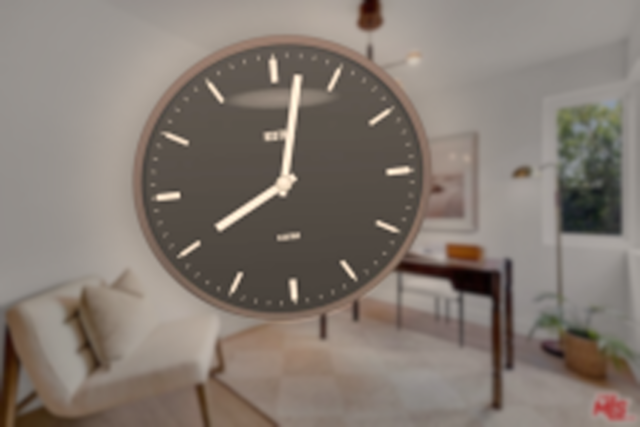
8:02
